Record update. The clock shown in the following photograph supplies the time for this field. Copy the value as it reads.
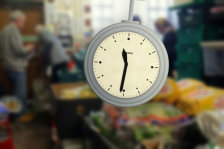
11:31
